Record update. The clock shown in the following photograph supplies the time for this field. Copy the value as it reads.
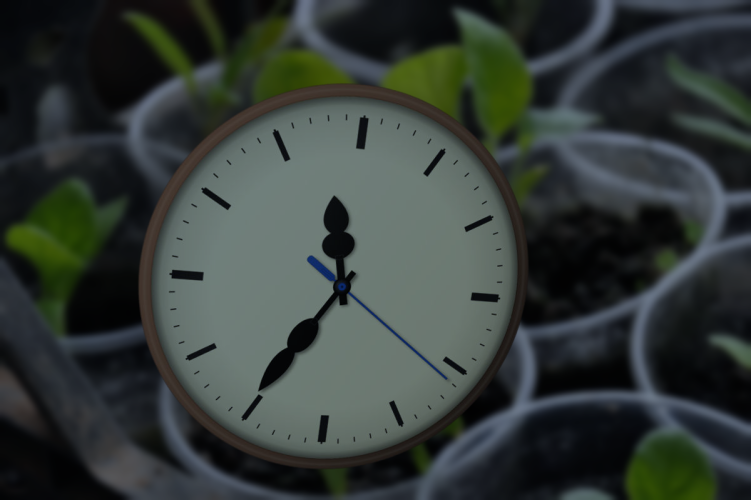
11:35:21
